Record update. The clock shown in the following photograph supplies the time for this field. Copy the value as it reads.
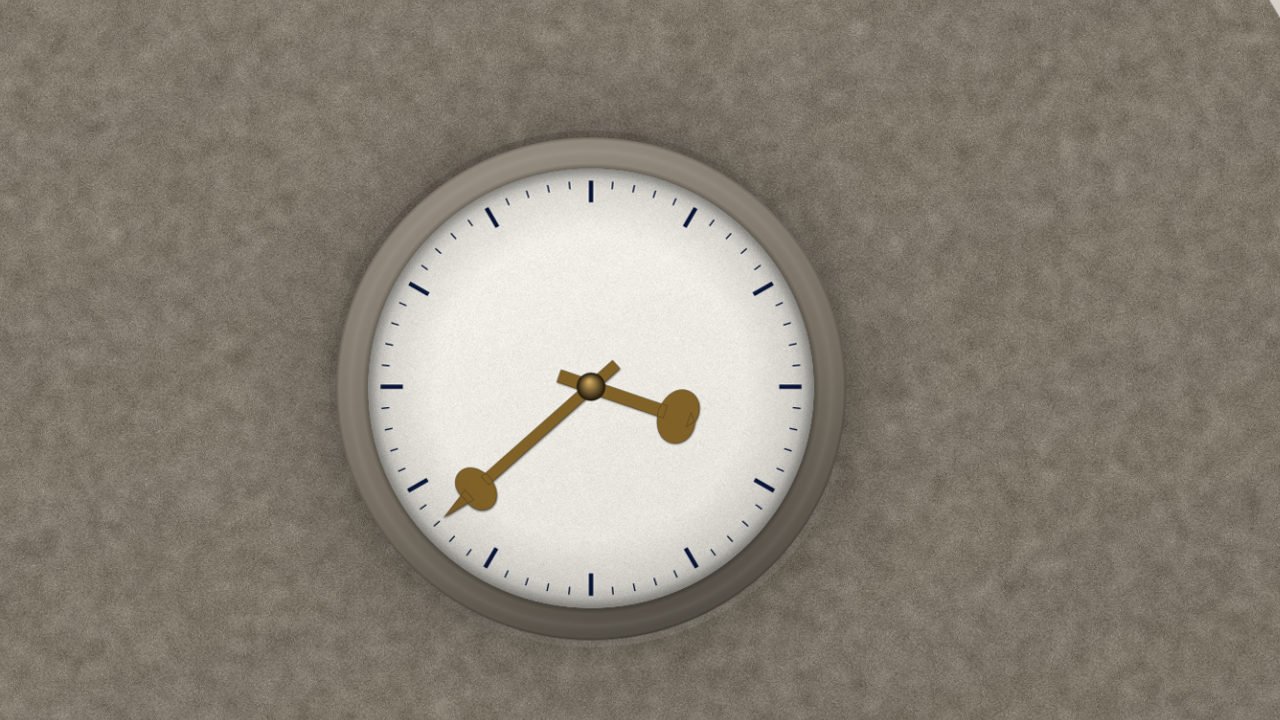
3:38
